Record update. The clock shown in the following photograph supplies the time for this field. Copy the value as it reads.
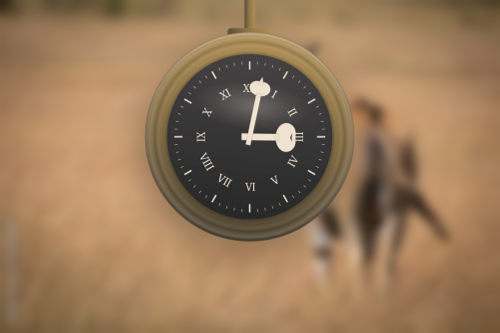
3:02
